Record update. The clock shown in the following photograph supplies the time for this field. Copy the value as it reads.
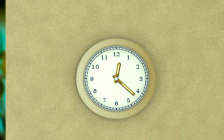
12:22
